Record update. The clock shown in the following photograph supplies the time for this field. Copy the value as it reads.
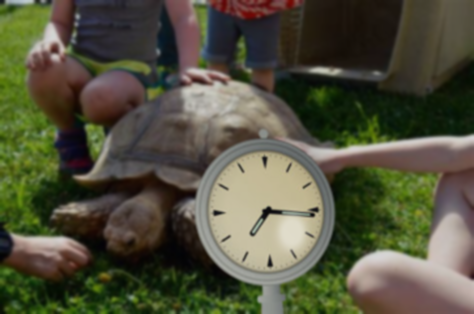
7:16
